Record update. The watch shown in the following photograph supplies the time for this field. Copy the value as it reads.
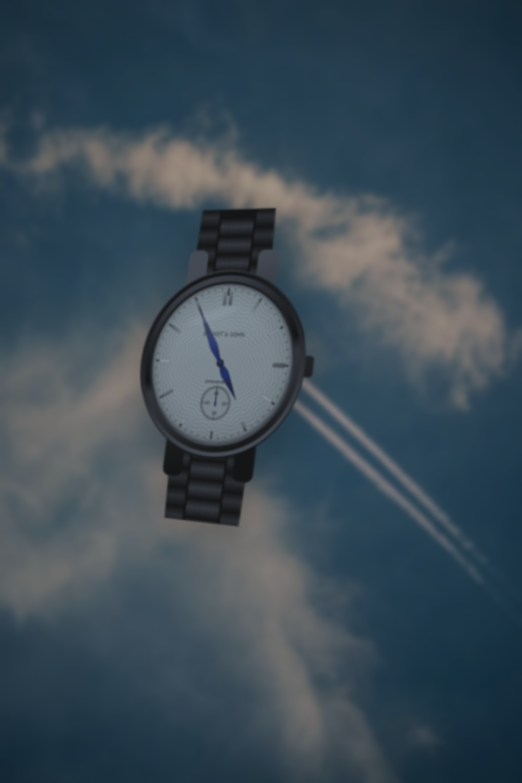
4:55
